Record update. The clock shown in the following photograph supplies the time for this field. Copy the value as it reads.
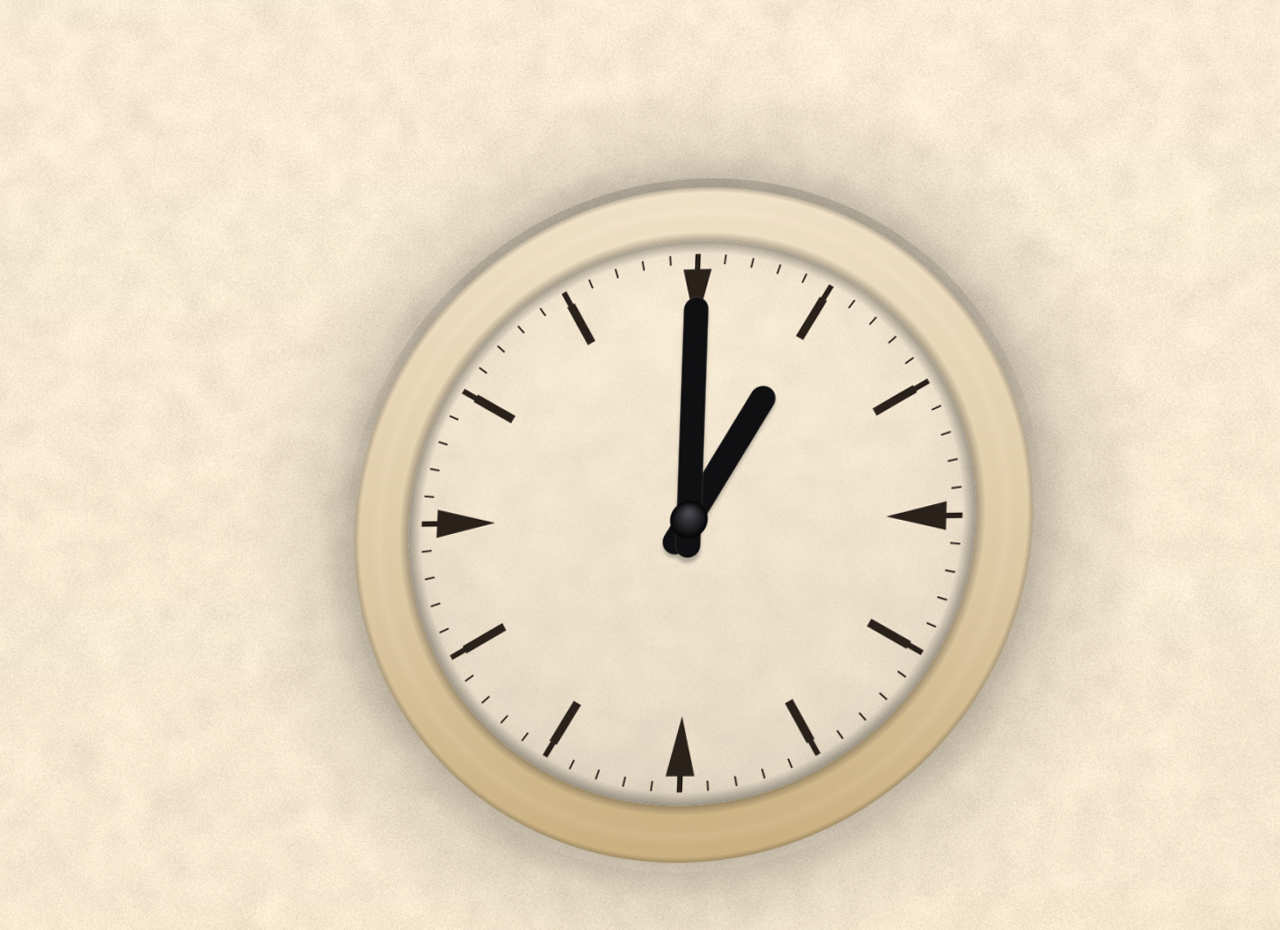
1:00
